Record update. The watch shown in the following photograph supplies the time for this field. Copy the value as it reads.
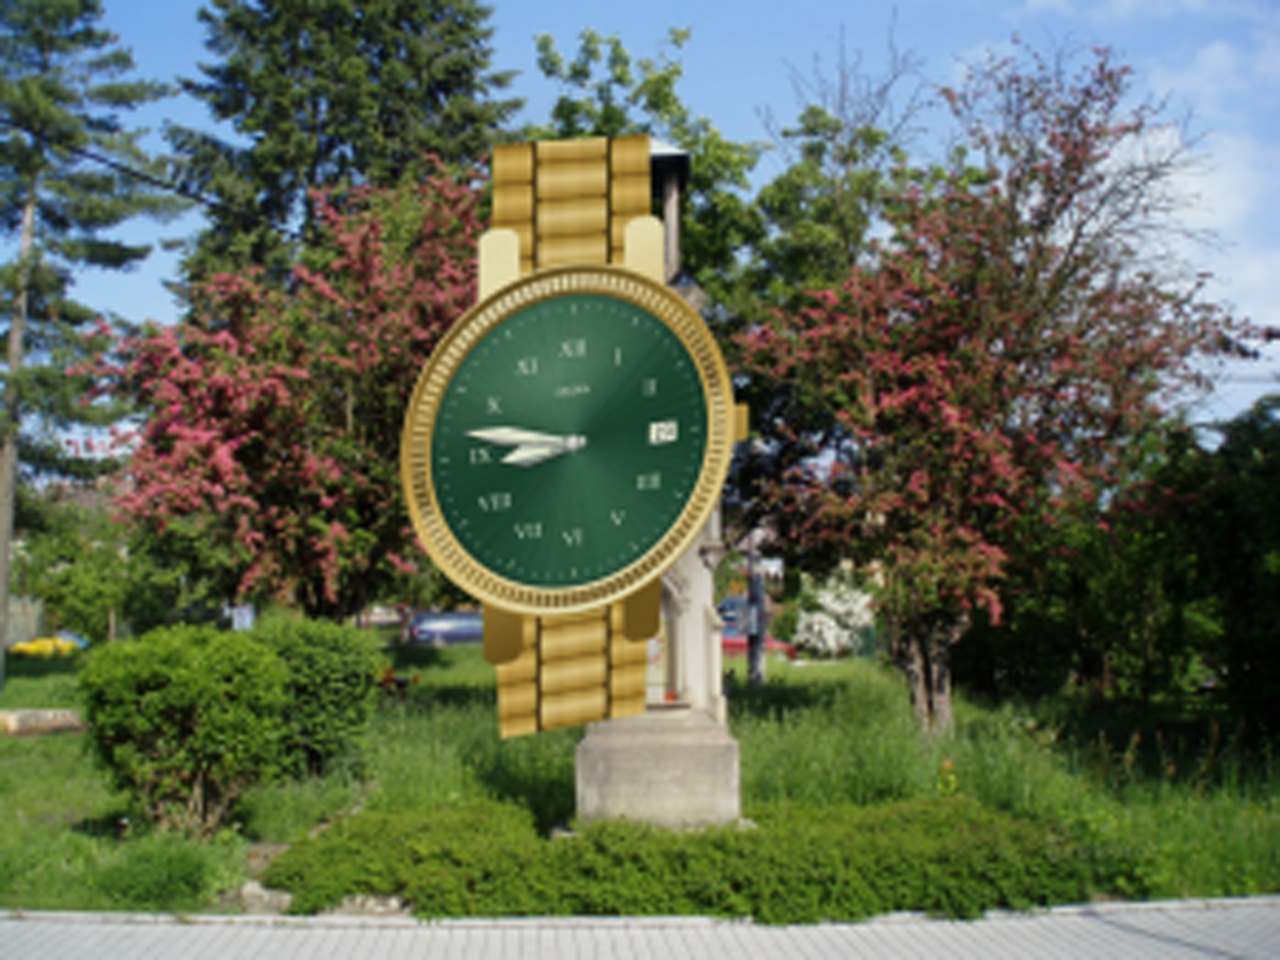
8:47
